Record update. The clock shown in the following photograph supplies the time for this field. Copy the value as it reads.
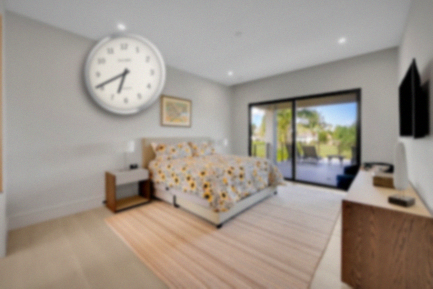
6:41
